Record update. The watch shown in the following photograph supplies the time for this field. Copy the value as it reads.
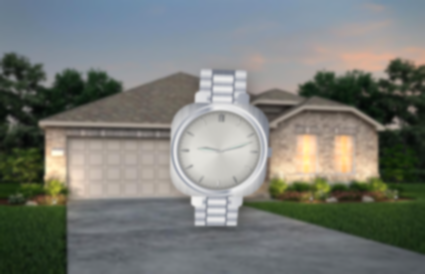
9:12
